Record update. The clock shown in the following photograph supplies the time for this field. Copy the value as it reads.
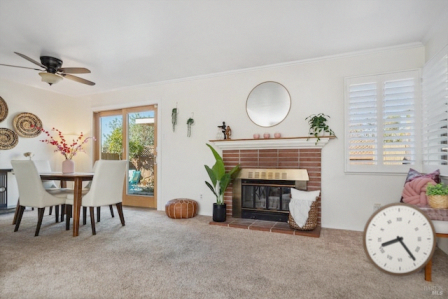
8:24
